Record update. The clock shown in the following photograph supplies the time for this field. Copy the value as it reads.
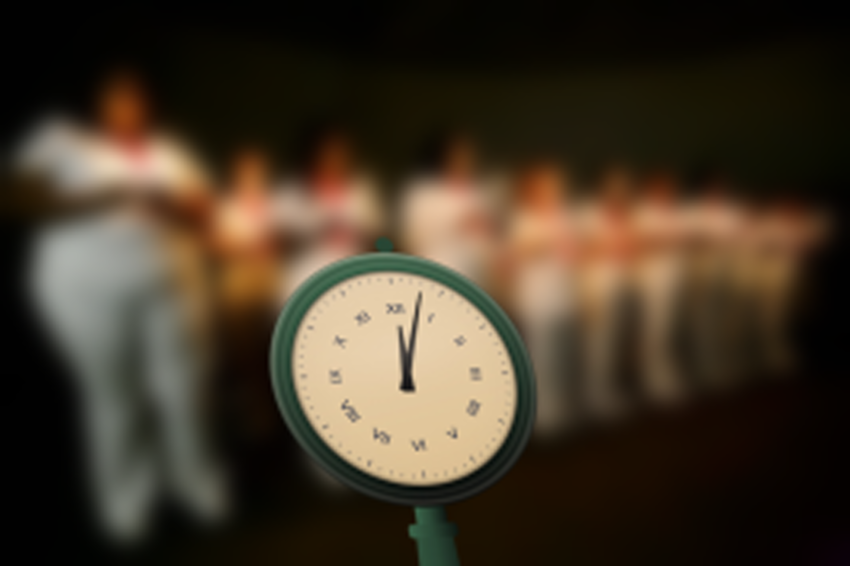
12:03
